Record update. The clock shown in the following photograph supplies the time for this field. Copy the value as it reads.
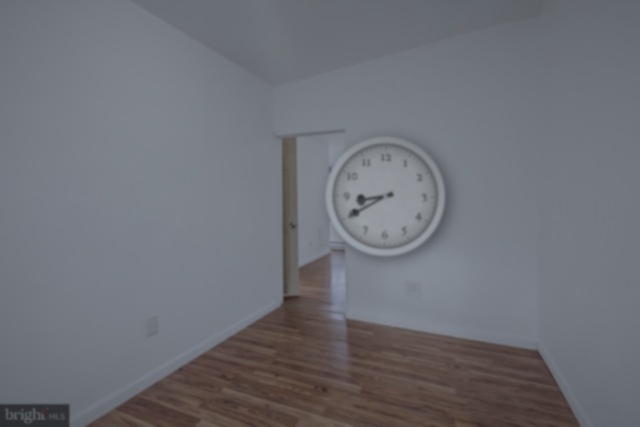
8:40
